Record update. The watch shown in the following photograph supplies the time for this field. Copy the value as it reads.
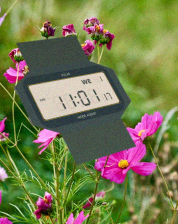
11:01:17
